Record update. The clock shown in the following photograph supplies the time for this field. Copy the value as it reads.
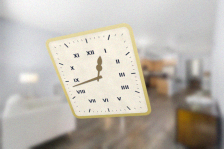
12:43
